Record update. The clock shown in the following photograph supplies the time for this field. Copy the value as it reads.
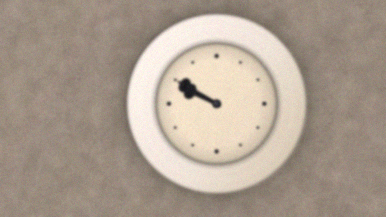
9:50
